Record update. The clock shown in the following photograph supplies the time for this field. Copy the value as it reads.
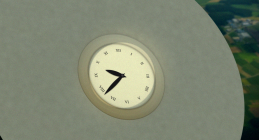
9:38
